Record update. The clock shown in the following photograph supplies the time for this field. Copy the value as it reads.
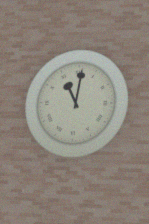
11:01
